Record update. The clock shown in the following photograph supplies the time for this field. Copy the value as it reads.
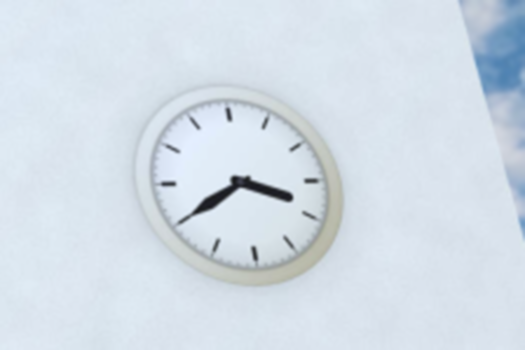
3:40
